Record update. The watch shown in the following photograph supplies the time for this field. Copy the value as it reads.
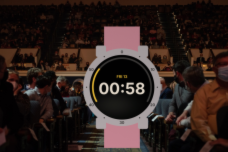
0:58
